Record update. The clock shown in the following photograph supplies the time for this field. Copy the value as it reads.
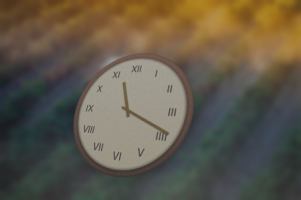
11:19
